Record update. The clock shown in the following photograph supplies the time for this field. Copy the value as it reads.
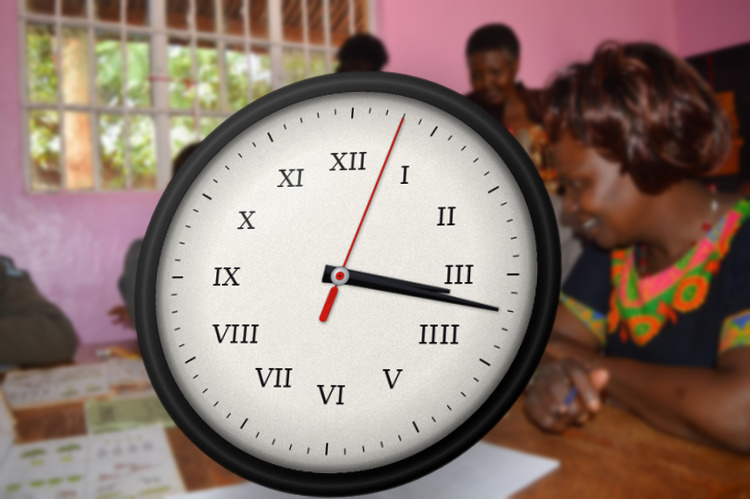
3:17:03
